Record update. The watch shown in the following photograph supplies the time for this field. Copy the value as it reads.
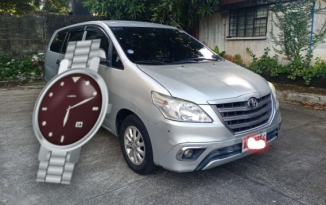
6:11
